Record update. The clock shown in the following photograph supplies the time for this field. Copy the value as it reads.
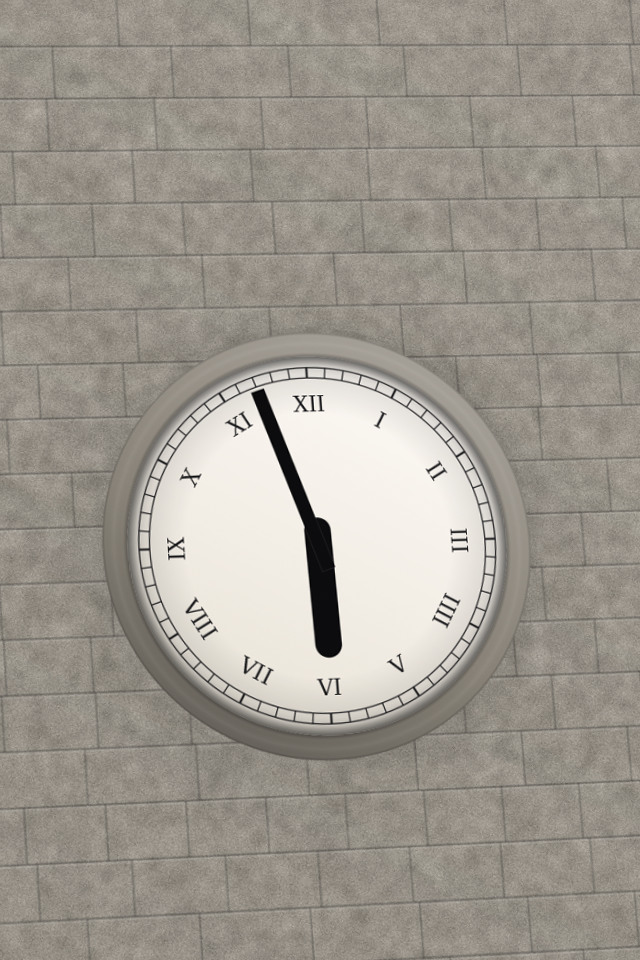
5:57
